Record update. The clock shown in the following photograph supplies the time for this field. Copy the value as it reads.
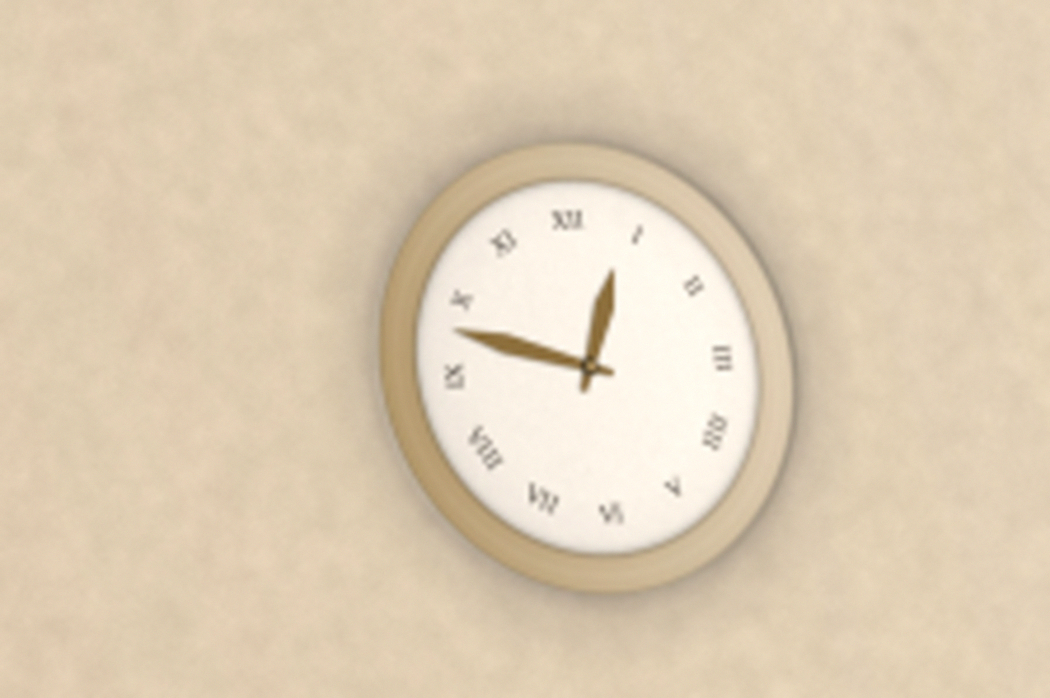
12:48
